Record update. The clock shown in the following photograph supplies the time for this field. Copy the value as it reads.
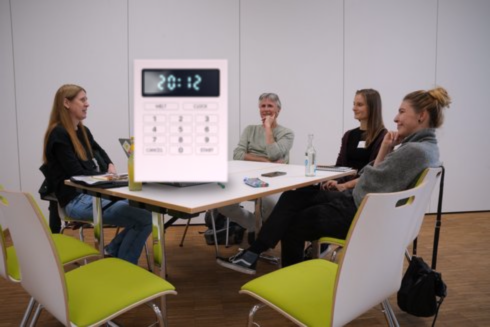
20:12
